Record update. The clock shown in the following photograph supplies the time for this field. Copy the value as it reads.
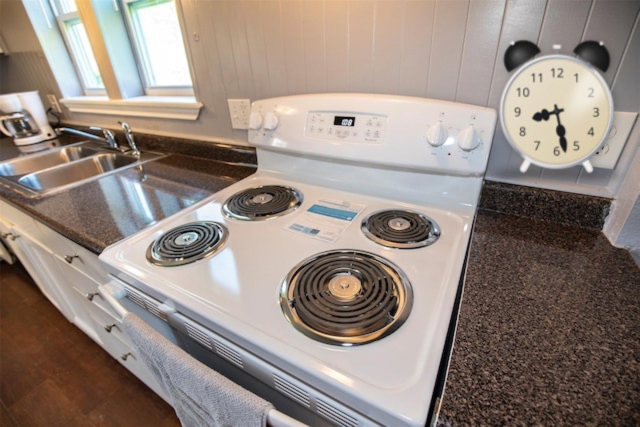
8:28
